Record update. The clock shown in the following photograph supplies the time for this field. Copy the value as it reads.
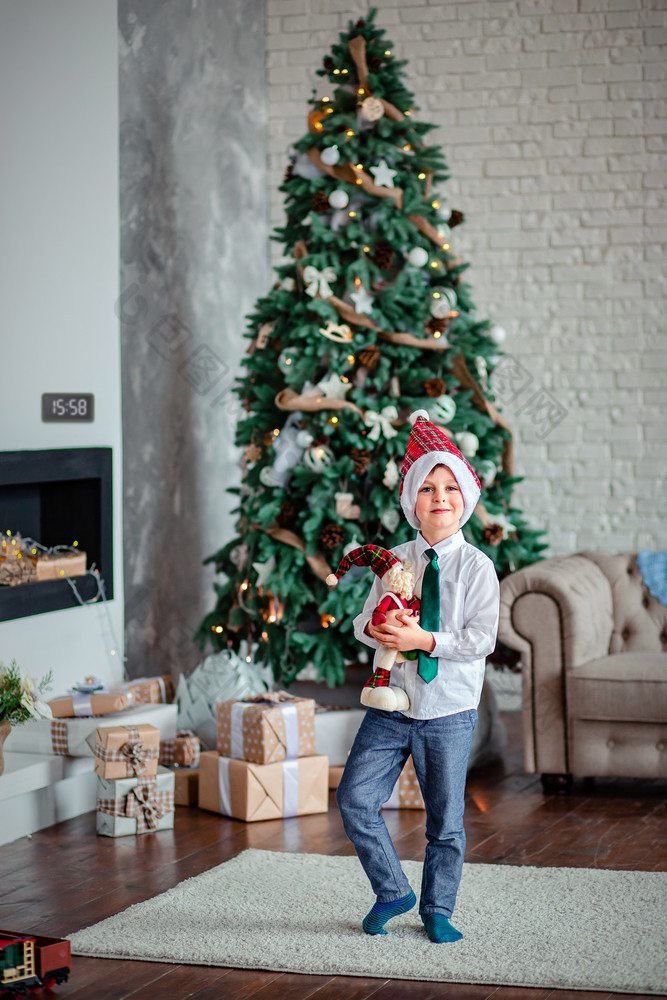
15:58
